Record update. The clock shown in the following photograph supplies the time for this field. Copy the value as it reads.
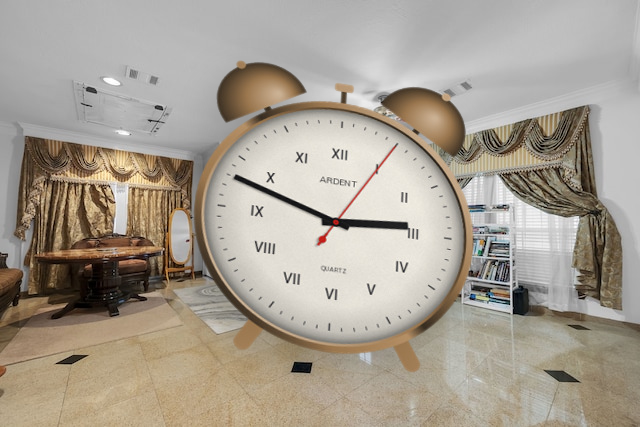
2:48:05
